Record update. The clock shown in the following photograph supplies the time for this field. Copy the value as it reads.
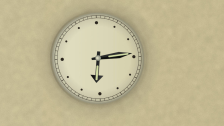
6:14
